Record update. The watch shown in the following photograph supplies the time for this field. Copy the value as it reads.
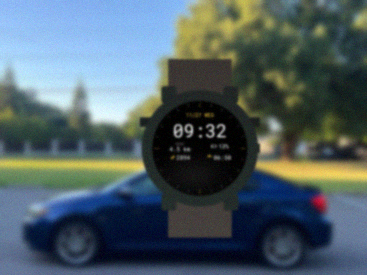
9:32
